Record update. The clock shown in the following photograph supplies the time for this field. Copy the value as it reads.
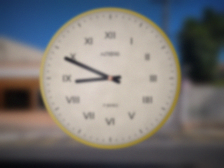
8:49
